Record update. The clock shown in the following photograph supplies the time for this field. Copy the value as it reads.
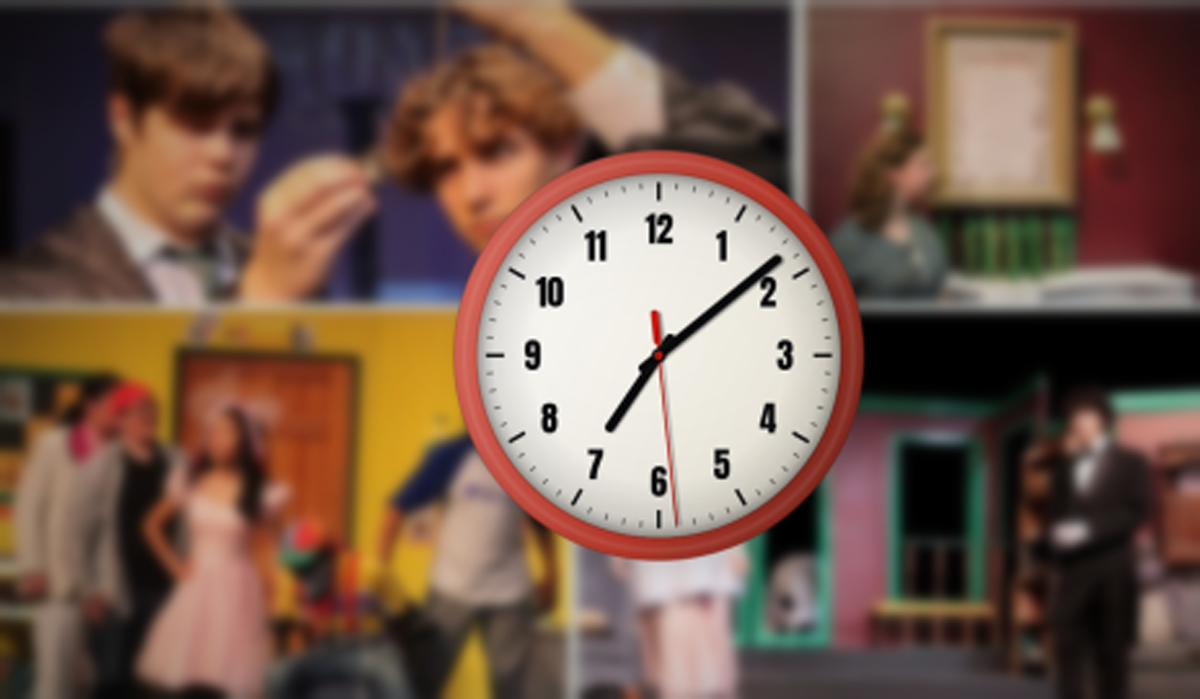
7:08:29
